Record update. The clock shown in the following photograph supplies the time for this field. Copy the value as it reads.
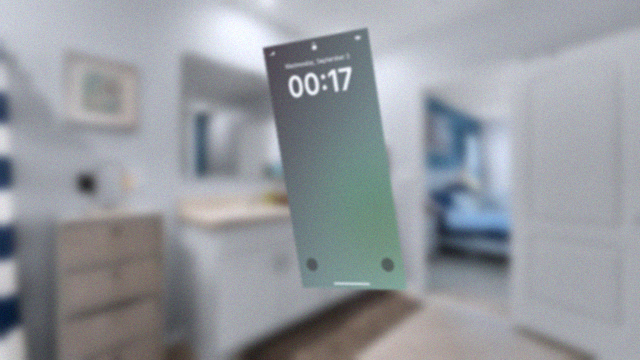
0:17
